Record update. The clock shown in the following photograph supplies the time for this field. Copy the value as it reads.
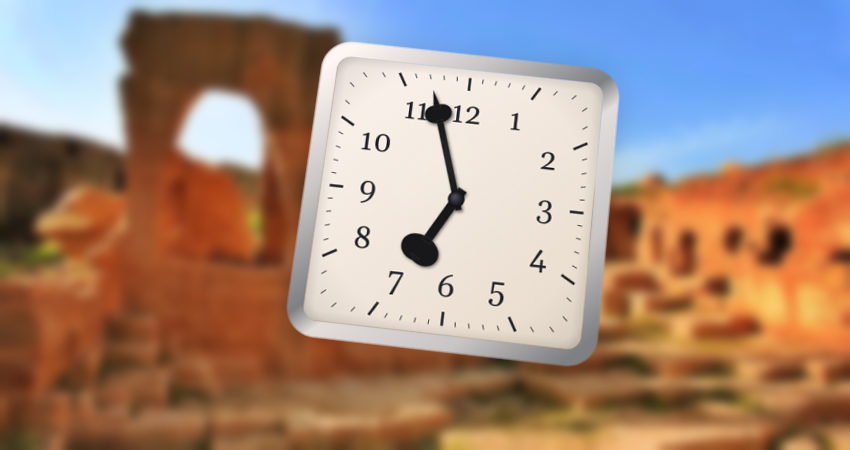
6:57
